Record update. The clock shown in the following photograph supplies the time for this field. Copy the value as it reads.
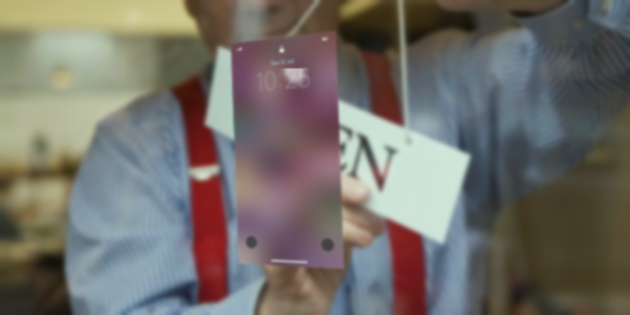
10:25
